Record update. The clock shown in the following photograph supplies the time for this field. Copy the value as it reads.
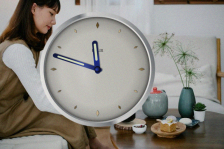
11:48
